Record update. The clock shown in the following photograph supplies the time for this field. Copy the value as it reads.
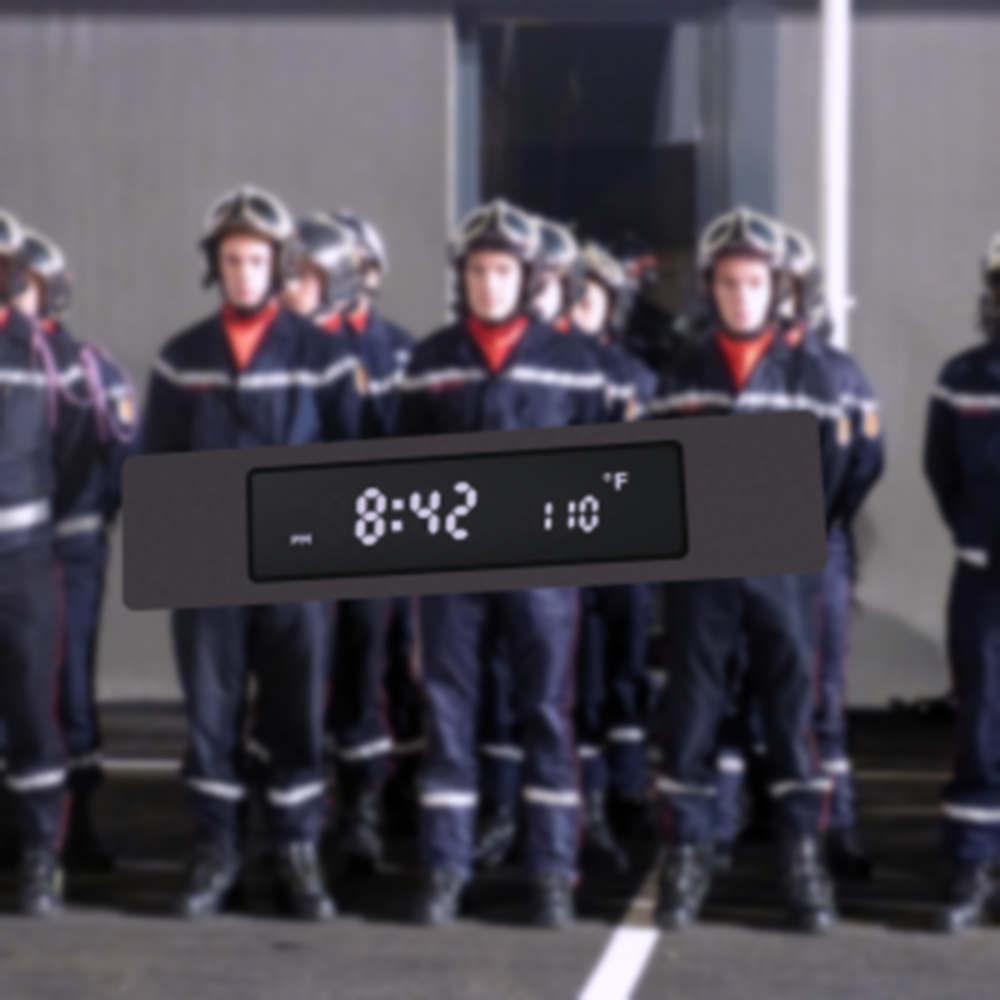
8:42
